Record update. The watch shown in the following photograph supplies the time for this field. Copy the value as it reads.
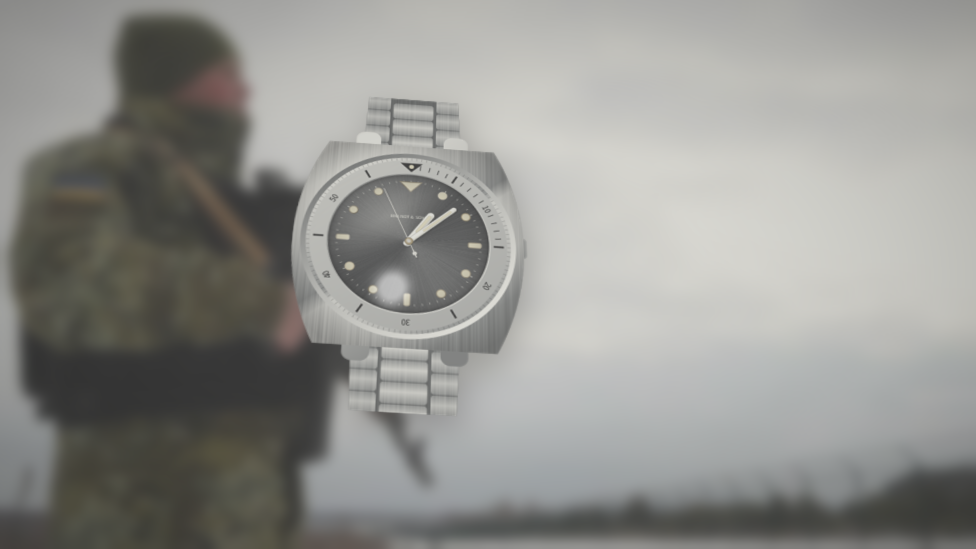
1:07:56
